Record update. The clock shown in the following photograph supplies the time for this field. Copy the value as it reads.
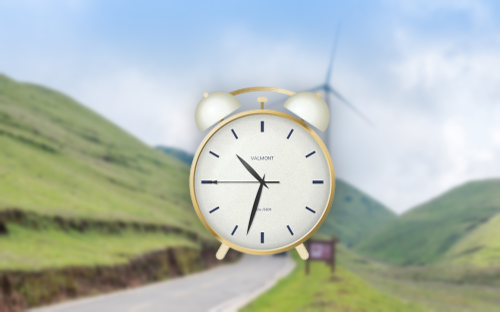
10:32:45
